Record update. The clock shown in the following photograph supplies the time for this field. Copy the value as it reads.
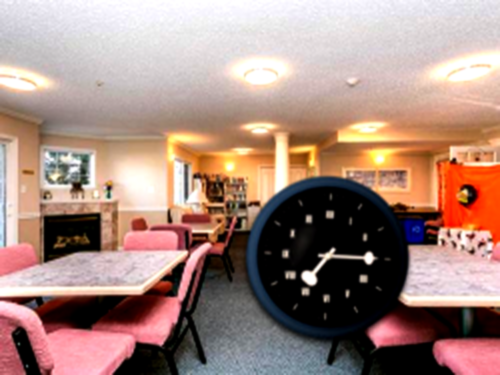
7:15
